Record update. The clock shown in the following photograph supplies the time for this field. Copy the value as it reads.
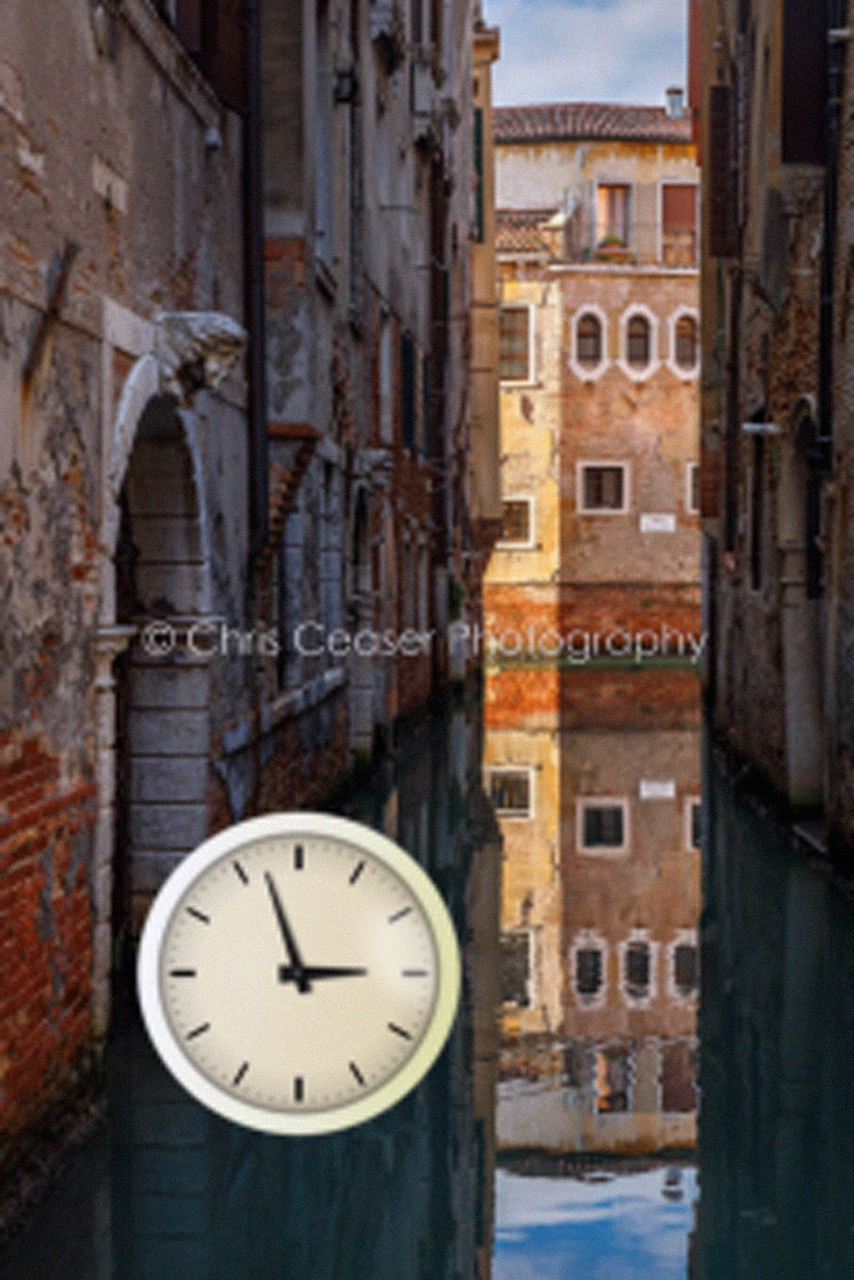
2:57
